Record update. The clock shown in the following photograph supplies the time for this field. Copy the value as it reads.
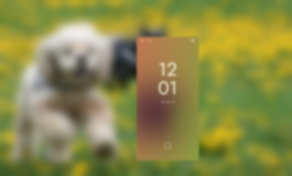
12:01
